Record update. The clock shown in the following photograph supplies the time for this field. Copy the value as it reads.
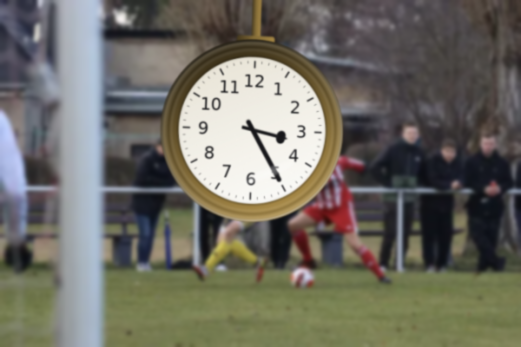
3:25
